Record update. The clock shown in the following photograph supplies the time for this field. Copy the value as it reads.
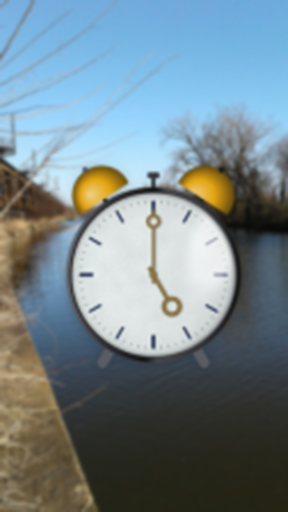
5:00
